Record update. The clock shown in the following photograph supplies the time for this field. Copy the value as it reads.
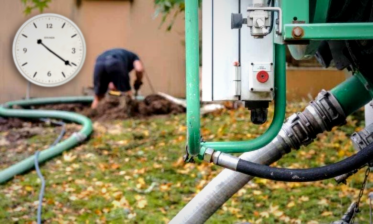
10:21
